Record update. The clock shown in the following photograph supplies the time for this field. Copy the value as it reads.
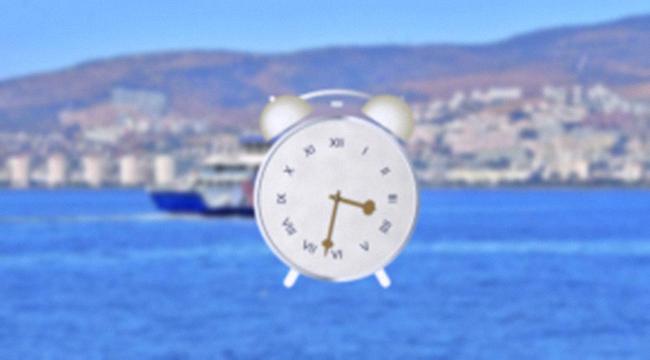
3:32
